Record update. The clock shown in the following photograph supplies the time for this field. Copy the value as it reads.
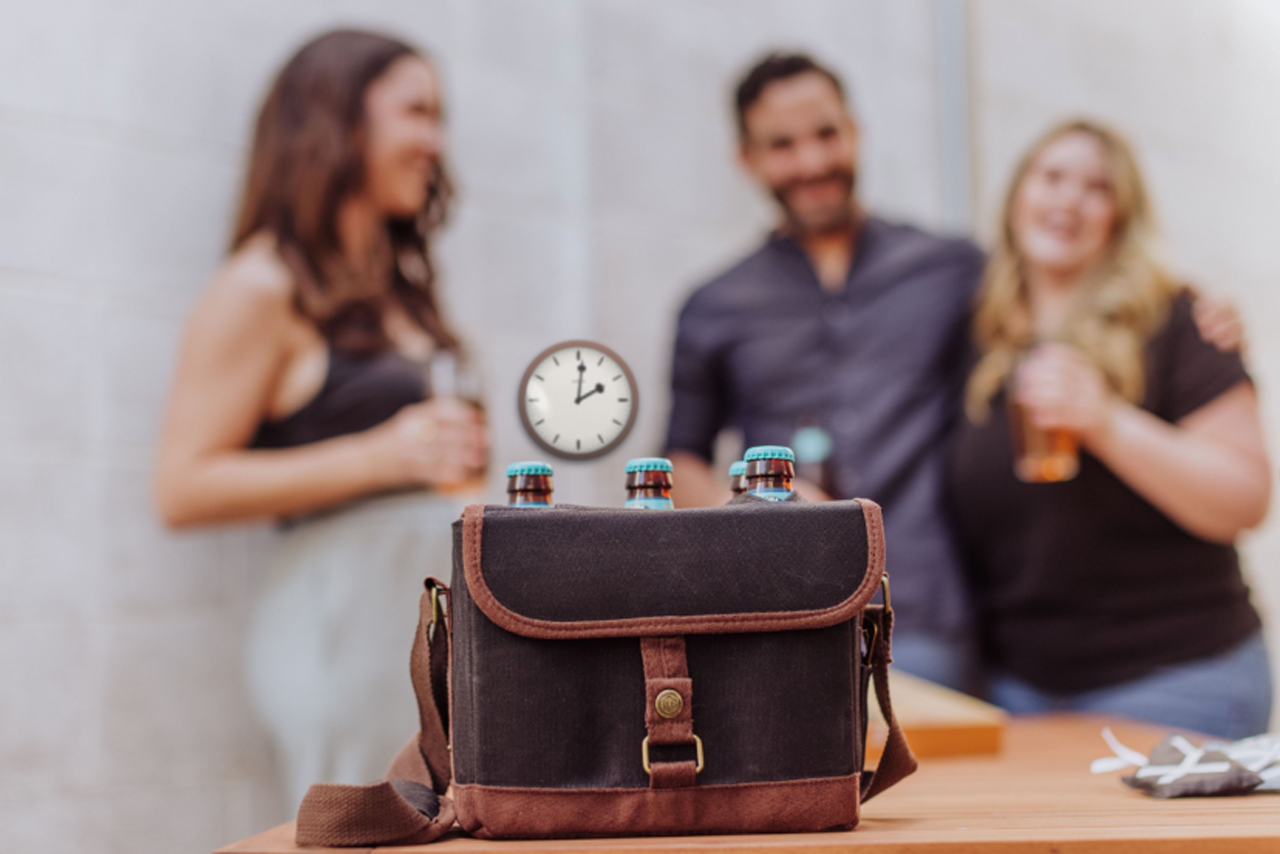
2:01
